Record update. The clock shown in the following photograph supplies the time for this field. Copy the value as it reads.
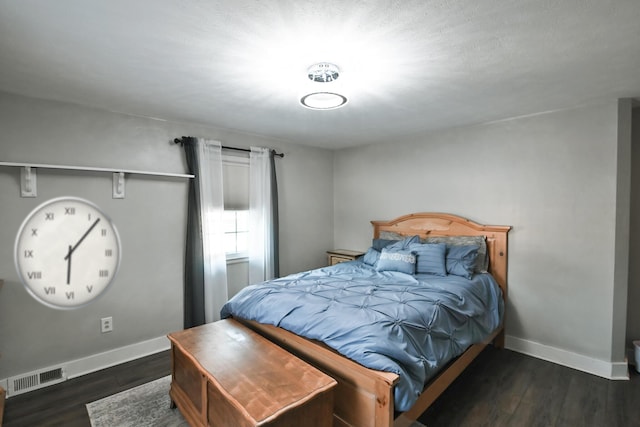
6:07
